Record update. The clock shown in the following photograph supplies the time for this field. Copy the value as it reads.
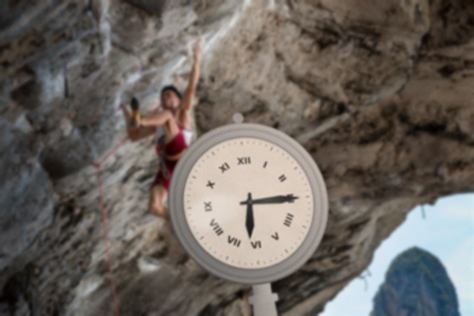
6:15
